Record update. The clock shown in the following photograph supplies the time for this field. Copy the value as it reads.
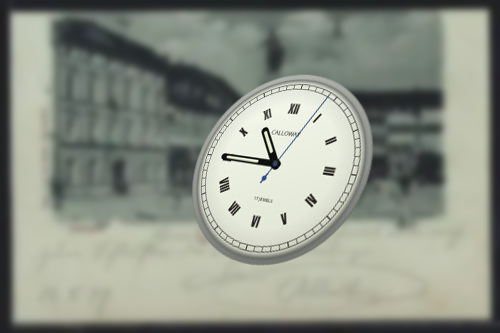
10:45:04
